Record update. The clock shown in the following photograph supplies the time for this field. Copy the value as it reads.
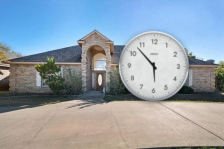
5:53
